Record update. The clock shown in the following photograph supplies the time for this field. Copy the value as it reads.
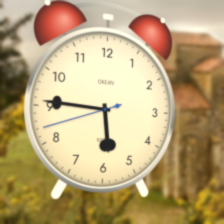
5:45:42
